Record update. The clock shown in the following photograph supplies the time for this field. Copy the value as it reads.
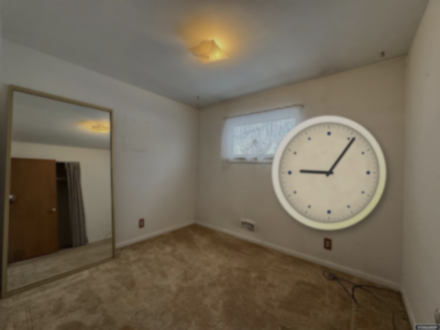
9:06
